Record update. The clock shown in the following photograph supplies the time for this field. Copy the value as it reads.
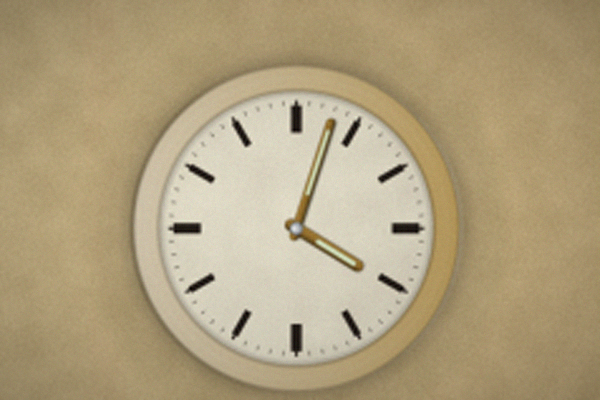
4:03
